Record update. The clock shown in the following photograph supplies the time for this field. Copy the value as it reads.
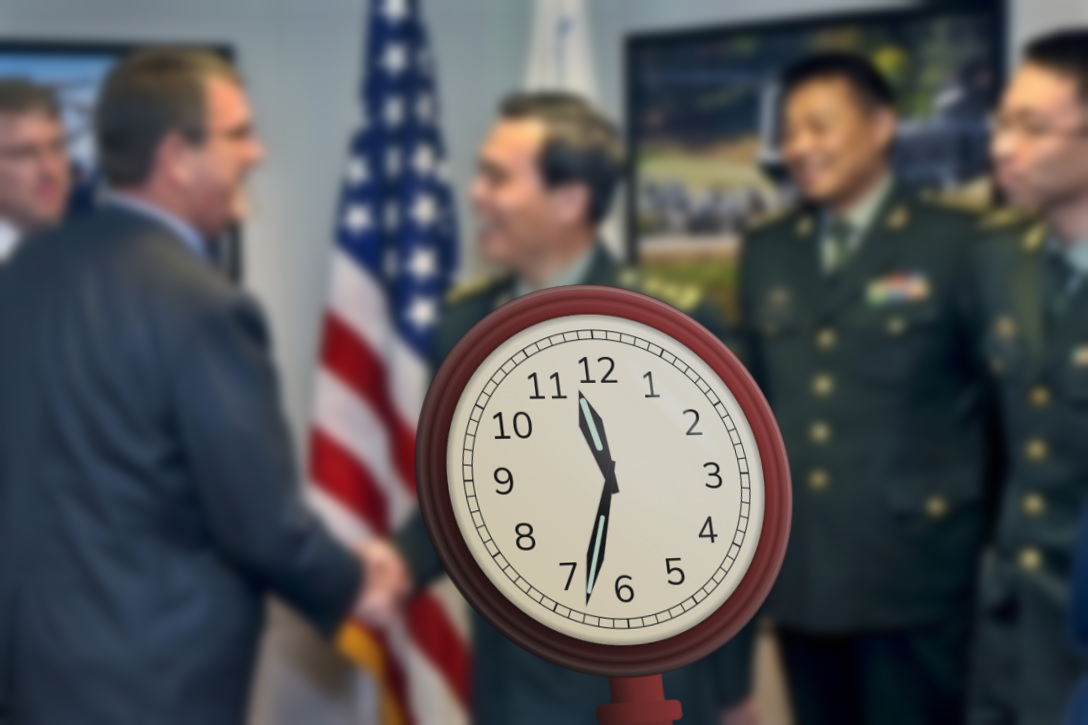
11:33
